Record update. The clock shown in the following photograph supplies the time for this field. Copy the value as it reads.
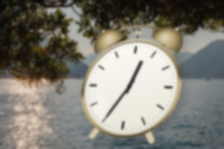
12:35
